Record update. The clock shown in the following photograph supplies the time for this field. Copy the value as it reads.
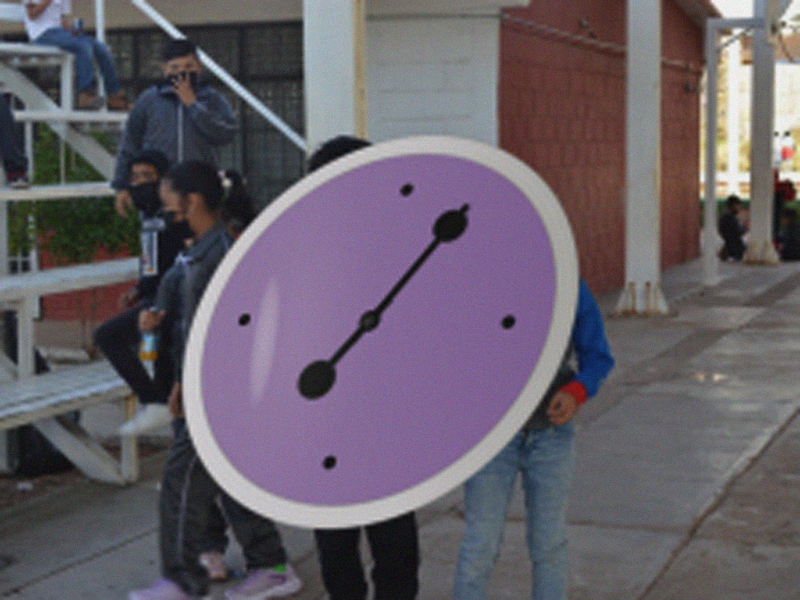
7:05
